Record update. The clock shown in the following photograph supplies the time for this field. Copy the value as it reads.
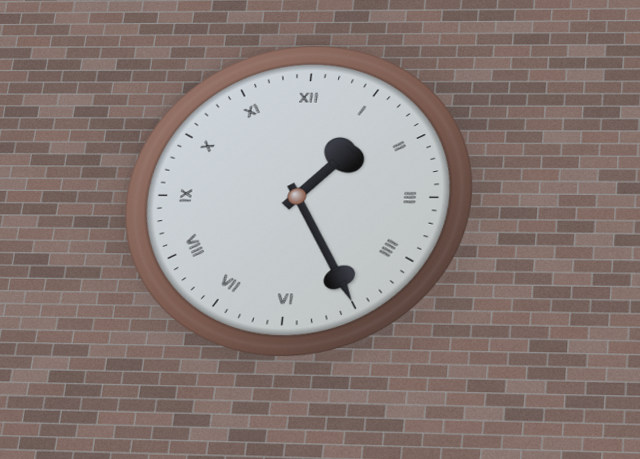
1:25
